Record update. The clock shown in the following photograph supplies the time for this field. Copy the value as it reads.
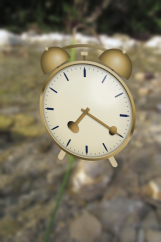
7:20
